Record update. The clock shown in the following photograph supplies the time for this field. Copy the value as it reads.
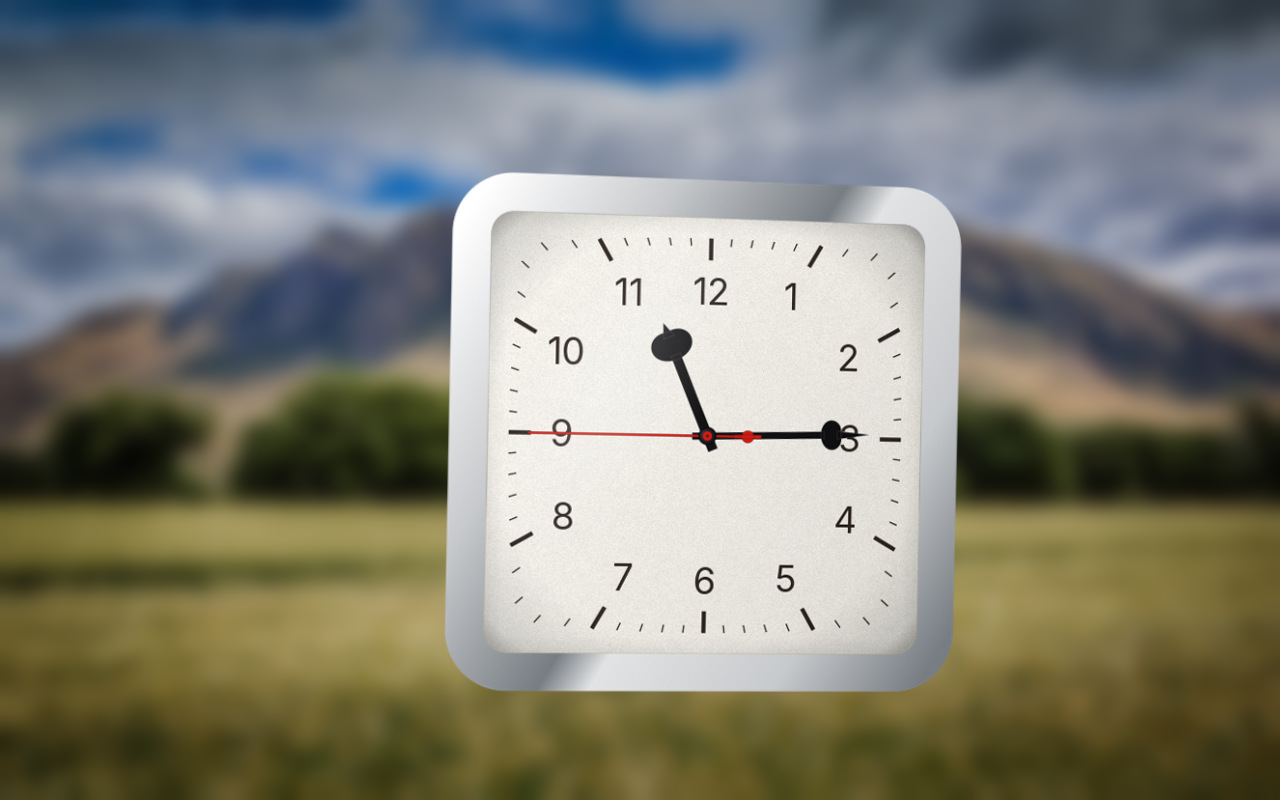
11:14:45
